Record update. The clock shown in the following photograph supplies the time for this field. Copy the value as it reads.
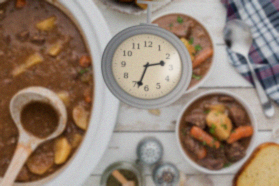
2:33
